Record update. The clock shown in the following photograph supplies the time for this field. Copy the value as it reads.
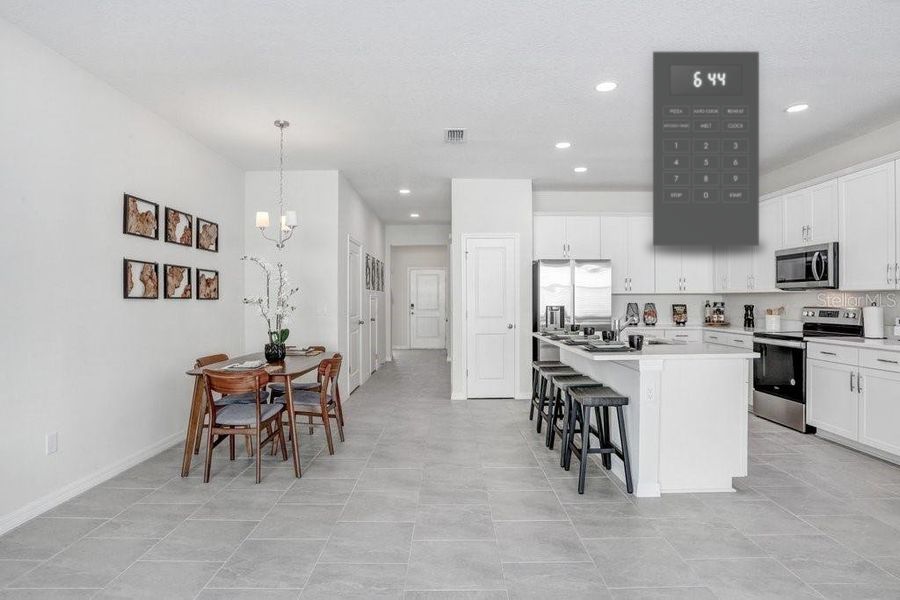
6:44
